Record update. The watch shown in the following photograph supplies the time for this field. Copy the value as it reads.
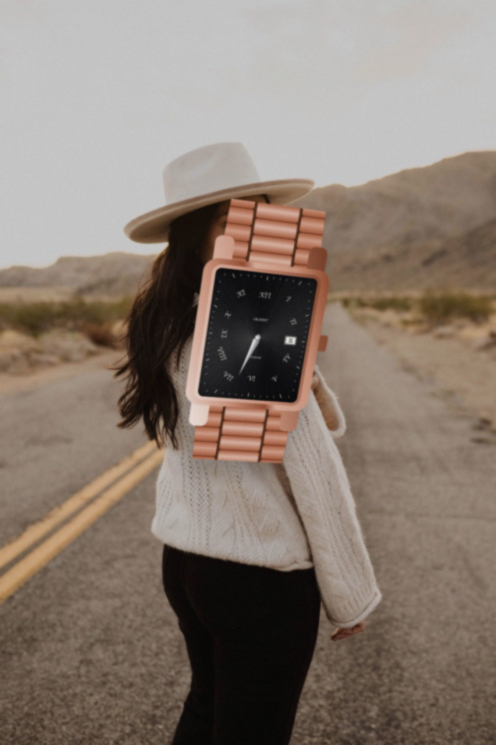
6:33
